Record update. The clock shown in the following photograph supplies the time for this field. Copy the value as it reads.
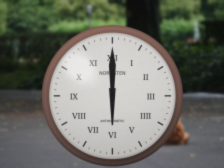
6:00
